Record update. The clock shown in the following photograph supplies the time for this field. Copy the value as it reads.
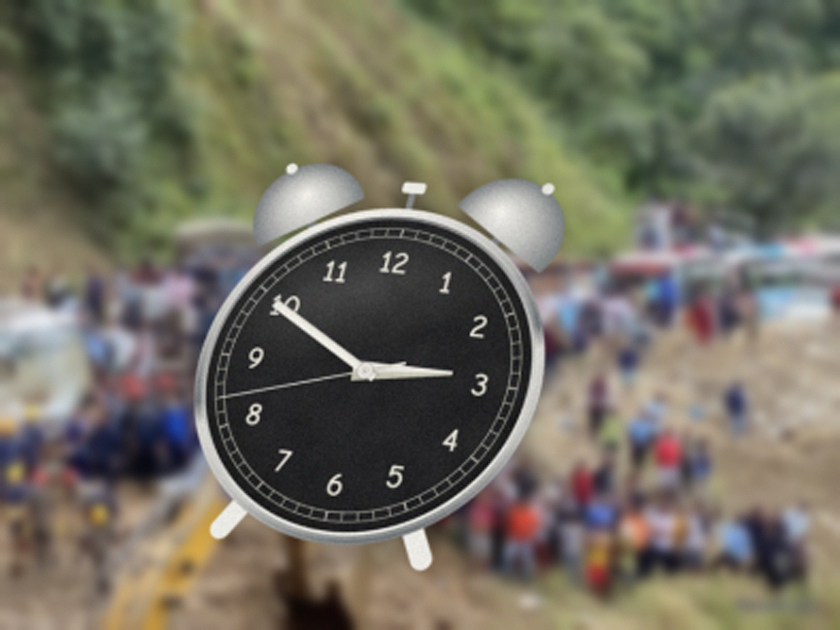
2:49:42
